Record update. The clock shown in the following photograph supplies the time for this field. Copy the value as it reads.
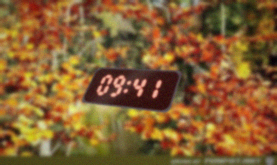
9:41
